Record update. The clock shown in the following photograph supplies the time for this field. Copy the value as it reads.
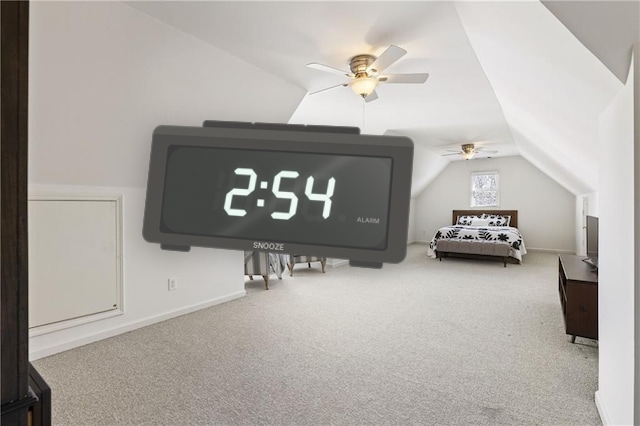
2:54
